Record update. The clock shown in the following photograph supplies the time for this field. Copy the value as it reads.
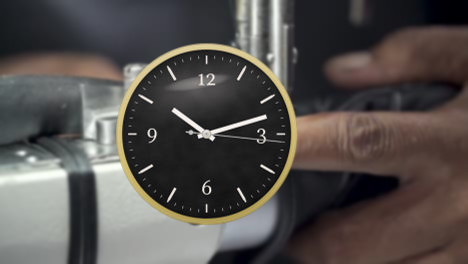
10:12:16
